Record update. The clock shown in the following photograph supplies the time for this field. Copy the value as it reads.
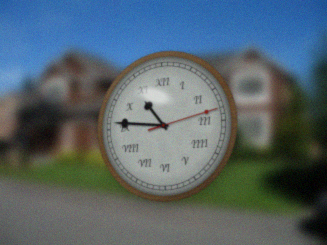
10:46:13
